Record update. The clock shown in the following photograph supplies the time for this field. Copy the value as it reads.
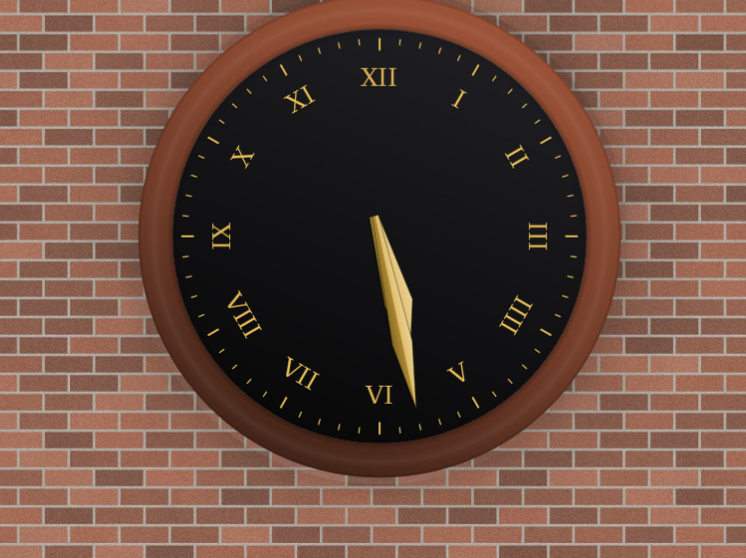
5:28
